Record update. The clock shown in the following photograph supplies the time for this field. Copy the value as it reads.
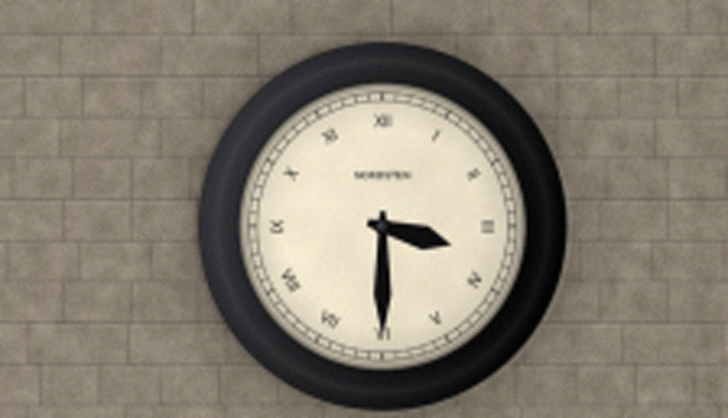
3:30
